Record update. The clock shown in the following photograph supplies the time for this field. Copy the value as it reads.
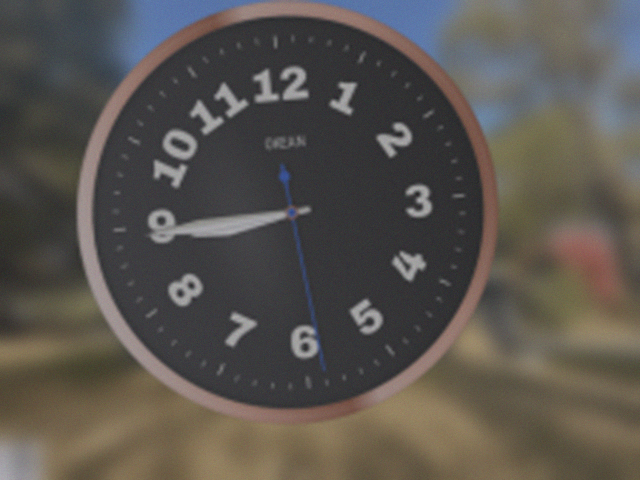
8:44:29
